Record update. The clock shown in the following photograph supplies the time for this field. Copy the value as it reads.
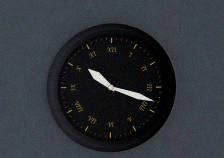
10:18
